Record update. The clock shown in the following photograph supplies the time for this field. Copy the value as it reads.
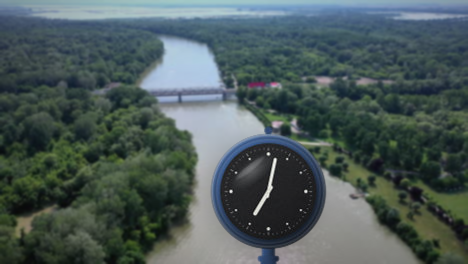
7:02
